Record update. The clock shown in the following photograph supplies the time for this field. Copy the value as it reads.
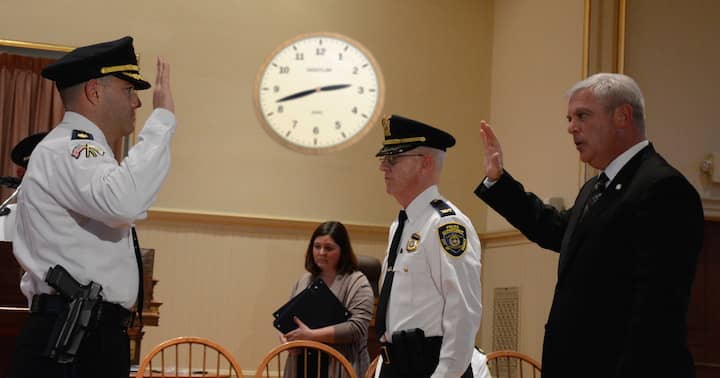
2:42
